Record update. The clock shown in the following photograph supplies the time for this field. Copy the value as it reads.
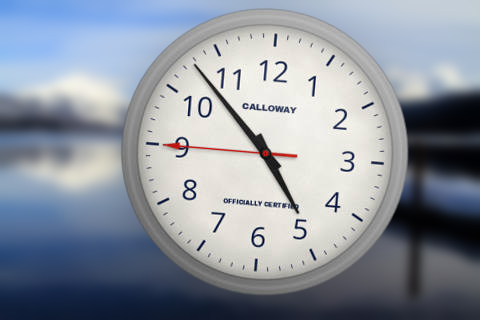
4:52:45
